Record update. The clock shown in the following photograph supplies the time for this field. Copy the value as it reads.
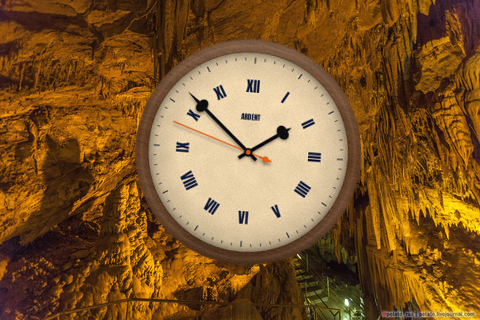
1:51:48
